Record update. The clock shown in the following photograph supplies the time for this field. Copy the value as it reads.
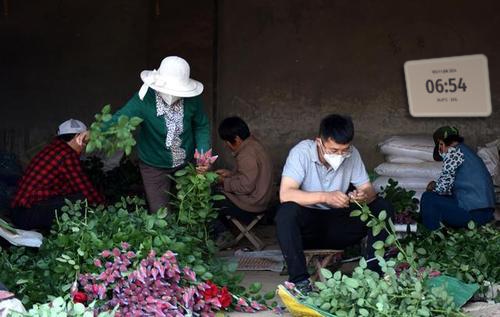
6:54
